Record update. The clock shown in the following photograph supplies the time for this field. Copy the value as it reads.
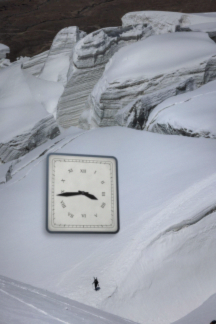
3:44
